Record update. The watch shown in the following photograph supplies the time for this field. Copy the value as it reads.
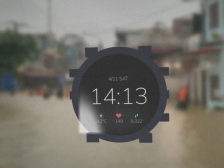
14:13
